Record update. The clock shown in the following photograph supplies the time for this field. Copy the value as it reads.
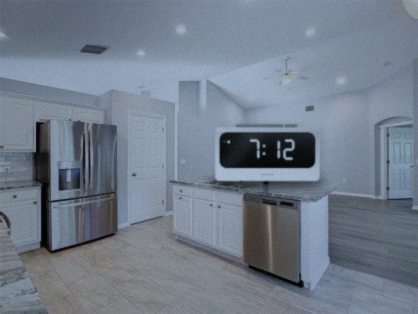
7:12
